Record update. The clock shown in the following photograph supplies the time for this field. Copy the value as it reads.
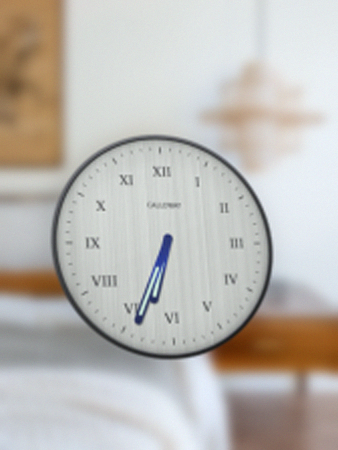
6:34
